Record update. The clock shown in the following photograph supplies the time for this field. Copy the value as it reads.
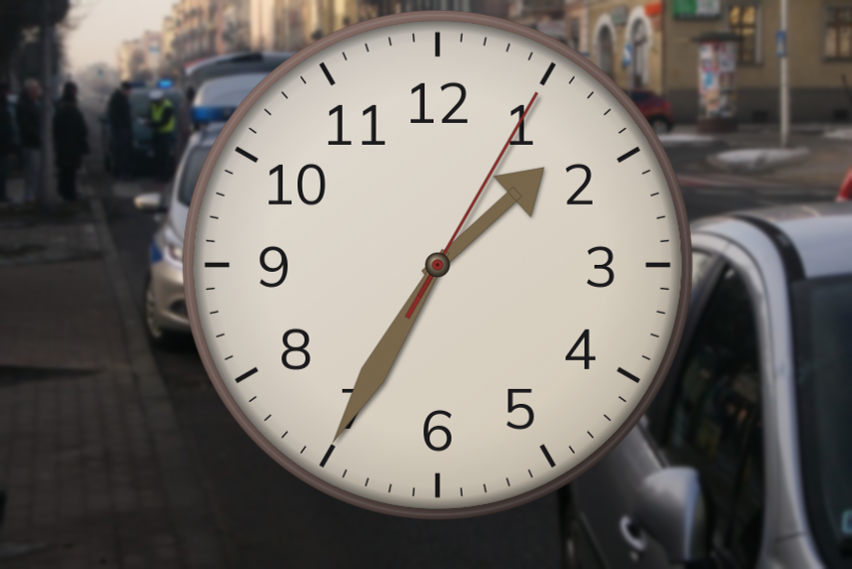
1:35:05
